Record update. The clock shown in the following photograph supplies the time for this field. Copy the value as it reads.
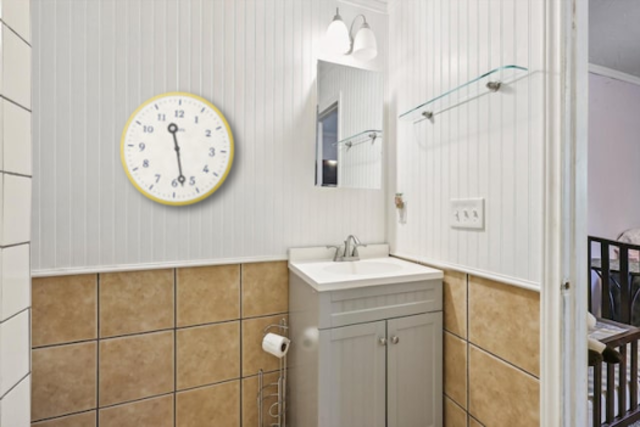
11:28
